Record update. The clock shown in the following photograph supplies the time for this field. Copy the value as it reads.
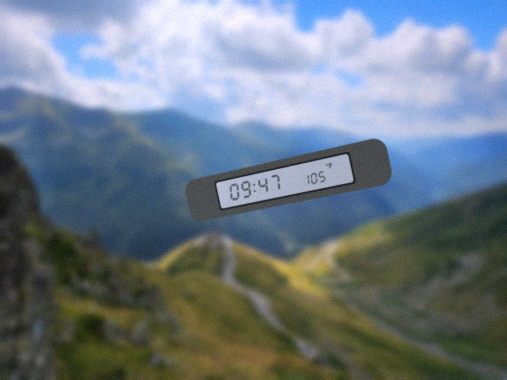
9:47
